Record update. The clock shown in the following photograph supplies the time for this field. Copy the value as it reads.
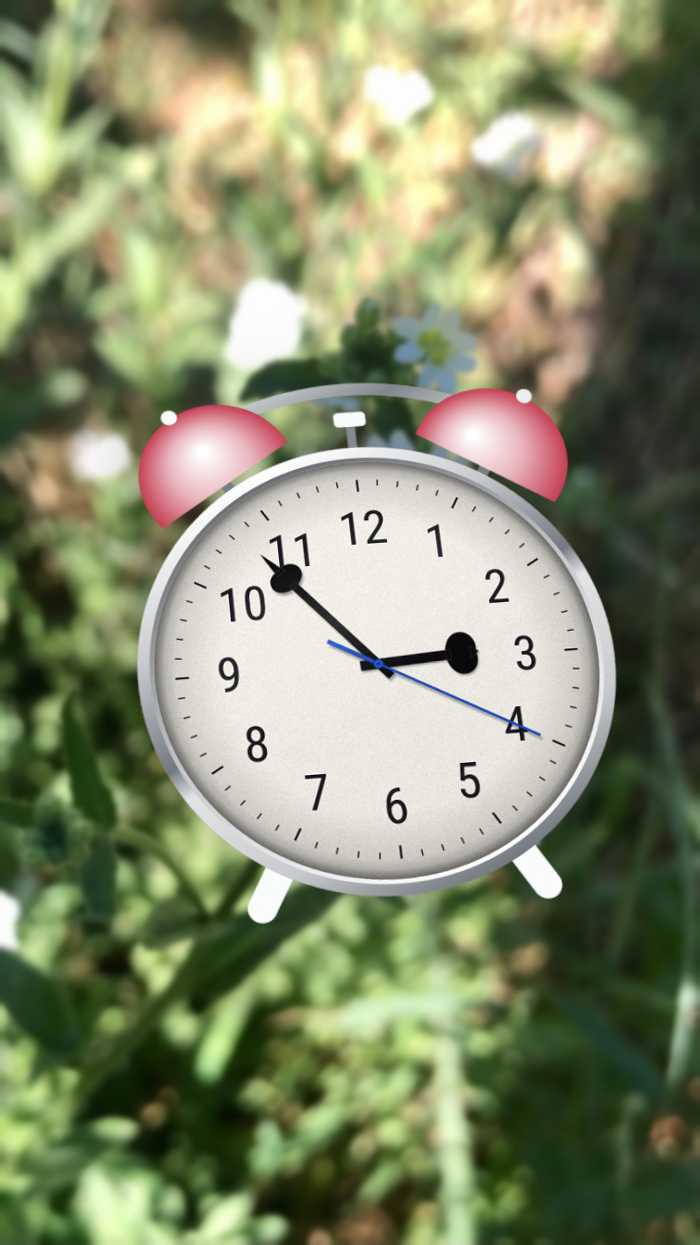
2:53:20
